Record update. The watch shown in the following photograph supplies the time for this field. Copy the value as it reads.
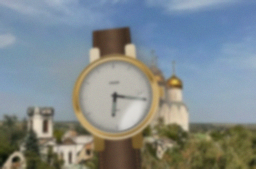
6:17
